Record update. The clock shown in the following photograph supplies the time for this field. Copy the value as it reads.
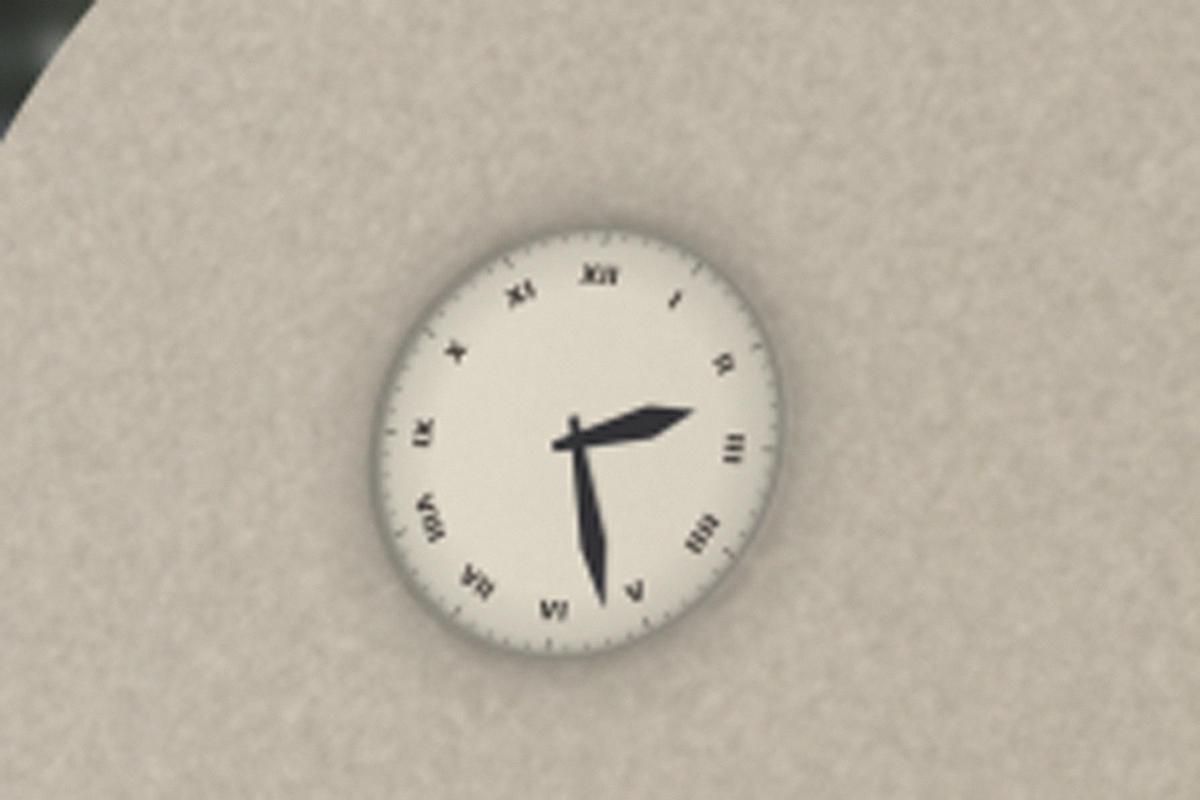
2:27
